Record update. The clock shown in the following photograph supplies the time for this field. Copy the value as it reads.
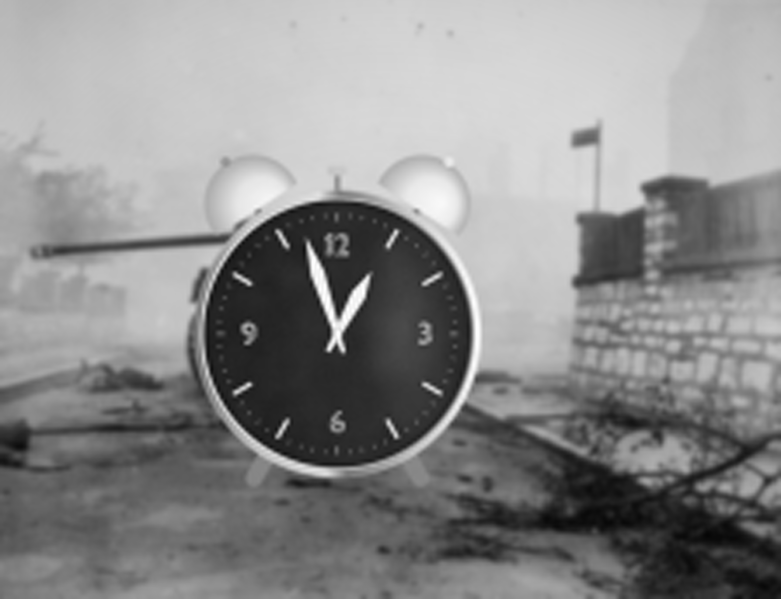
12:57
